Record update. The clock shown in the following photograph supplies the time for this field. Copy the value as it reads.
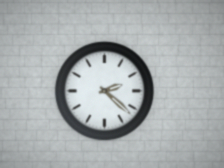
2:22
